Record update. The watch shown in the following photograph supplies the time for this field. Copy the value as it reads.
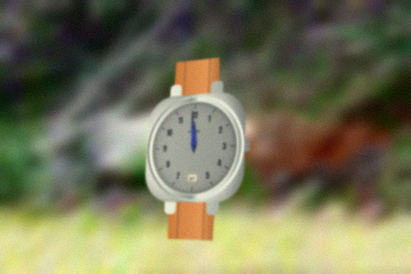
11:59
